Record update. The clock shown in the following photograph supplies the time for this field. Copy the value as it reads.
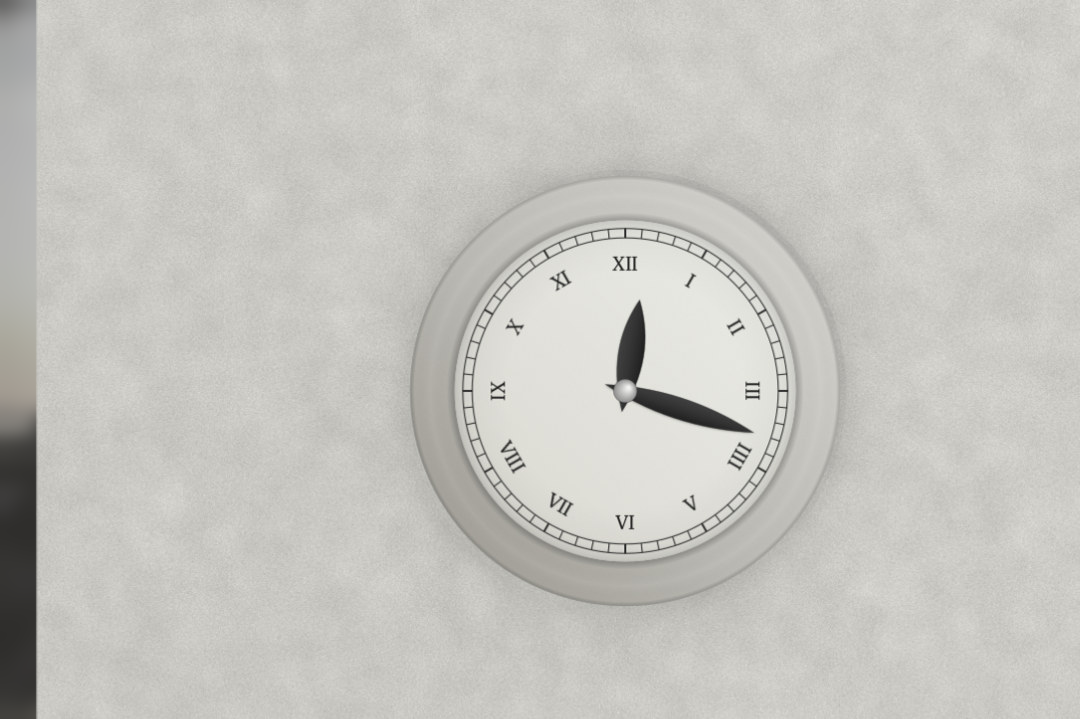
12:18
